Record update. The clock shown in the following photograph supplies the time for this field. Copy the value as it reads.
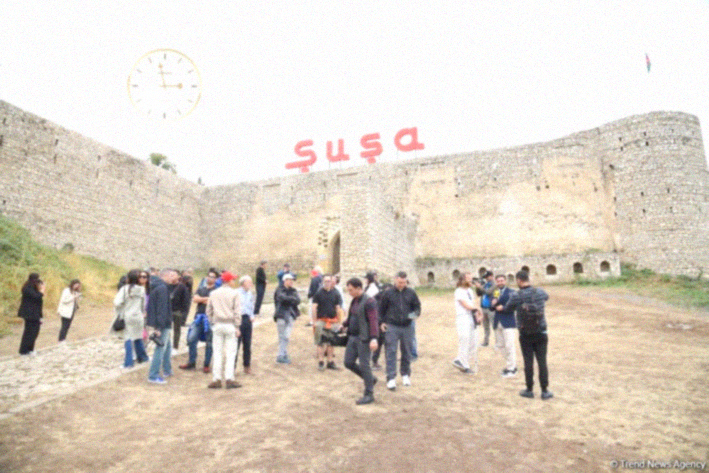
2:58
